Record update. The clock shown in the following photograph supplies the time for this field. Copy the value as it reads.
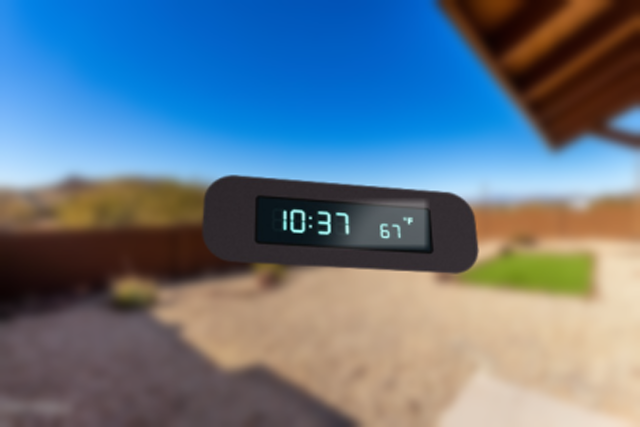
10:37
